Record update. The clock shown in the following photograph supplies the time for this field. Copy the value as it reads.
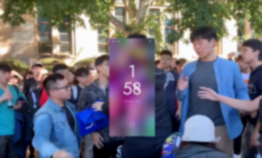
1:58
